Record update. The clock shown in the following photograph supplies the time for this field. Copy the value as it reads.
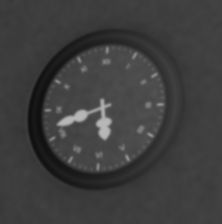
5:42
